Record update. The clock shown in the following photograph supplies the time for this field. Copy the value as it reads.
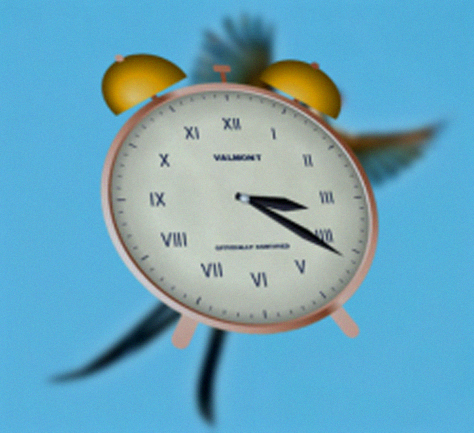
3:21
